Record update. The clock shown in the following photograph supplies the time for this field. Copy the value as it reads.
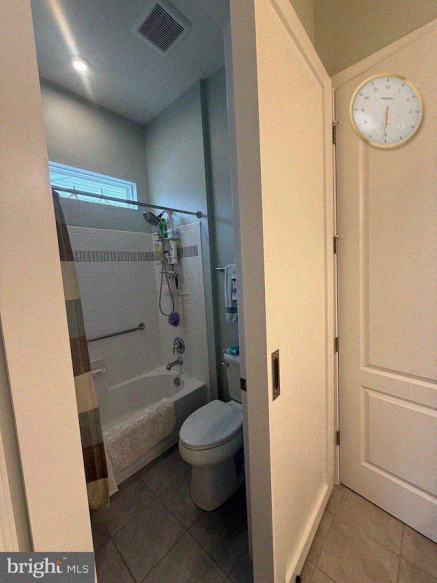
6:31
